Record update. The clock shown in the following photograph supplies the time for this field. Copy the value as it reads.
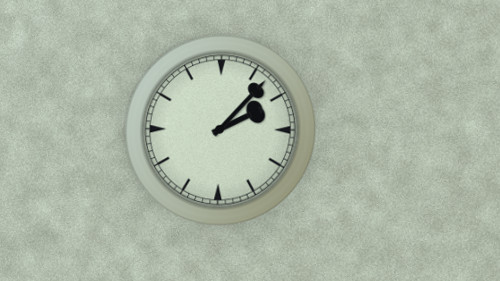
2:07
